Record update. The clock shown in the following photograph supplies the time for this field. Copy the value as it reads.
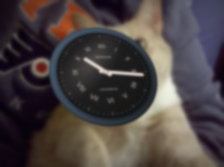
10:16
